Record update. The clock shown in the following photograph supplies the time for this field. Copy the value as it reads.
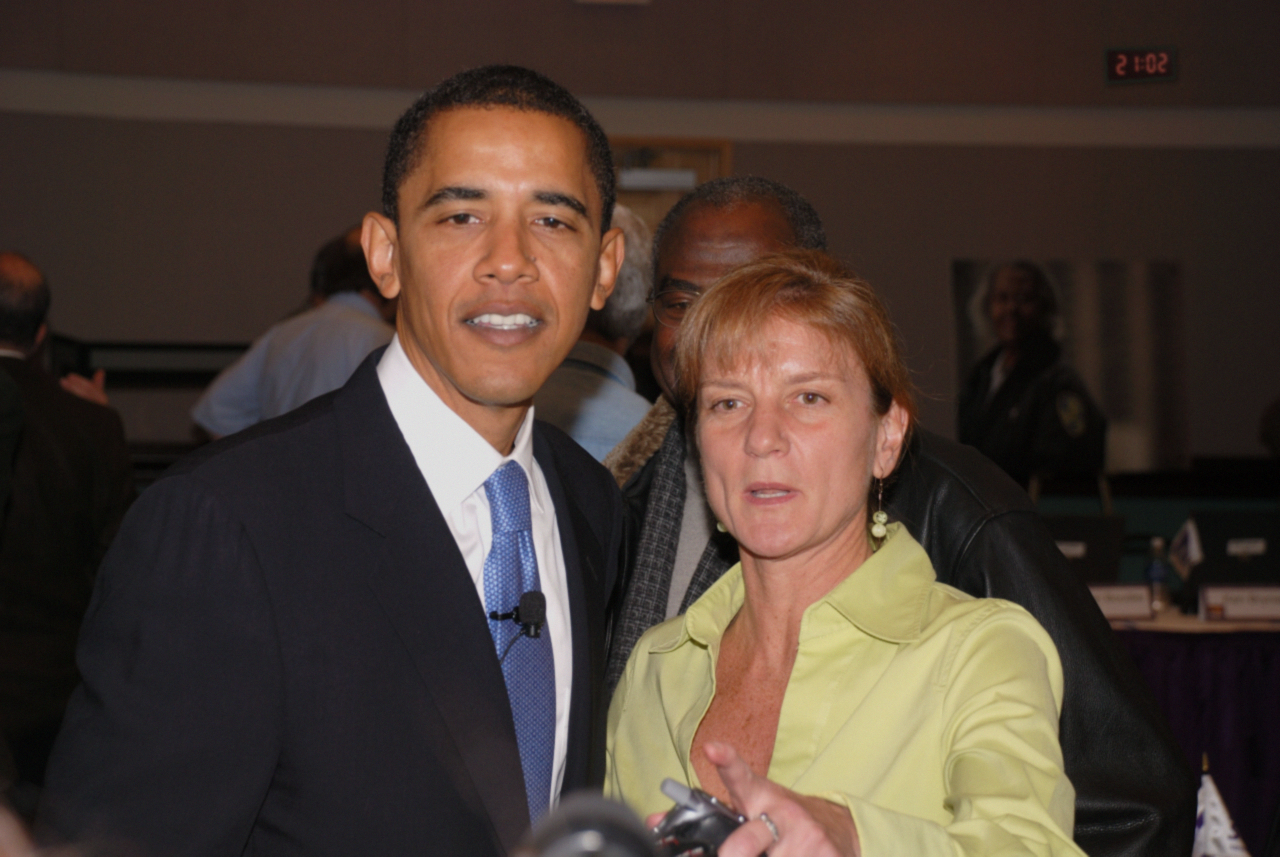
21:02
